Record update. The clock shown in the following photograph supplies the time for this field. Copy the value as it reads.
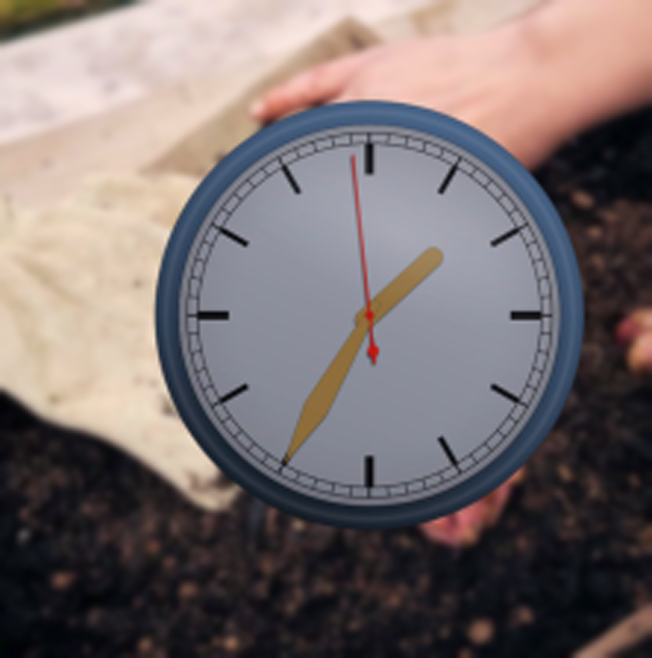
1:34:59
